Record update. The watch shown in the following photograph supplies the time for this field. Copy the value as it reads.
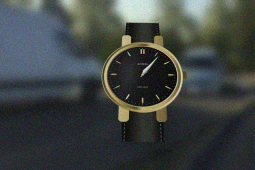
1:06
